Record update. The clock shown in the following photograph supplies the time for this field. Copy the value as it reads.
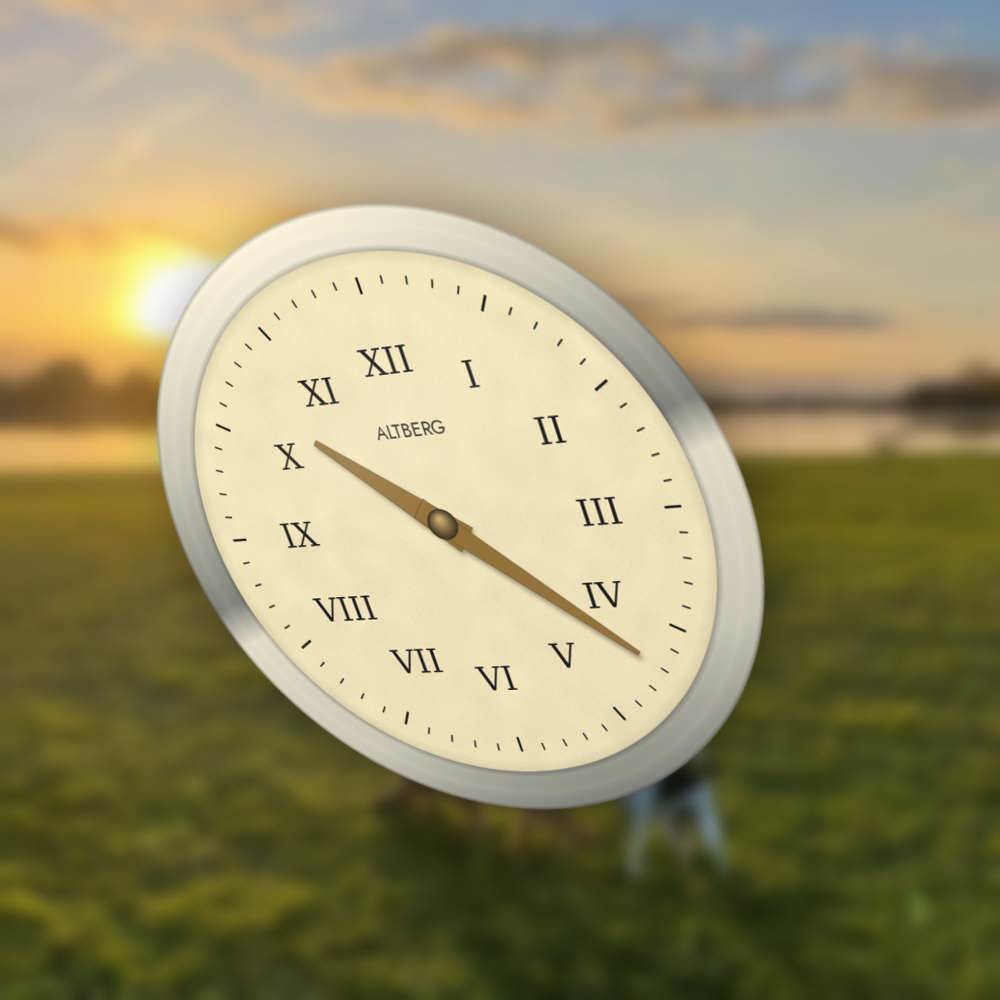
10:22
